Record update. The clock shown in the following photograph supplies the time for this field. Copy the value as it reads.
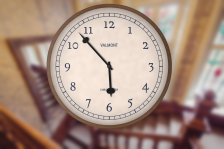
5:53
